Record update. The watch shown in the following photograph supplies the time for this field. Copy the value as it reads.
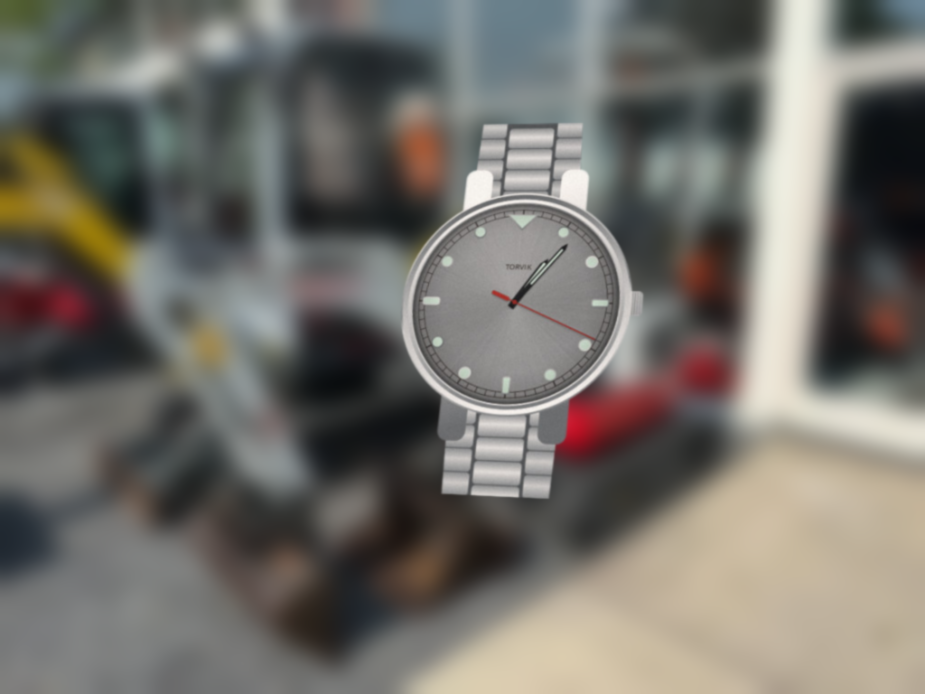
1:06:19
